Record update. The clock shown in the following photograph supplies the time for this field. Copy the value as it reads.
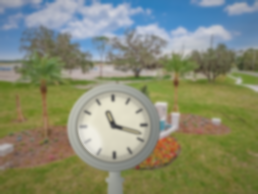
11:18
